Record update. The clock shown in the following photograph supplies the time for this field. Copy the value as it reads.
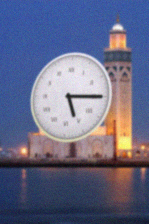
5:15
